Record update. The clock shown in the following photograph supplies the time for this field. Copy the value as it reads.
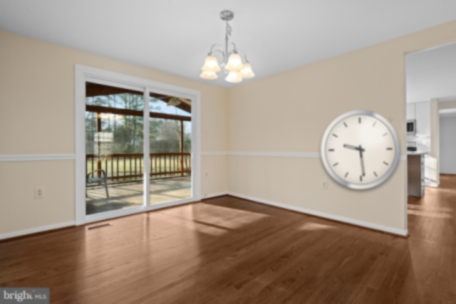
9:29
